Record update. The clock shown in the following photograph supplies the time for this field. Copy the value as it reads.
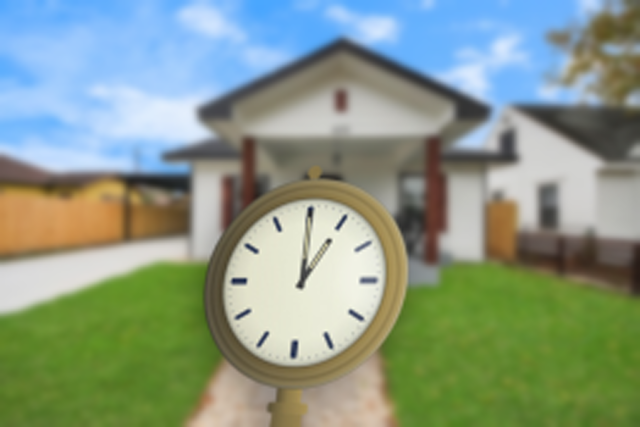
1:00
